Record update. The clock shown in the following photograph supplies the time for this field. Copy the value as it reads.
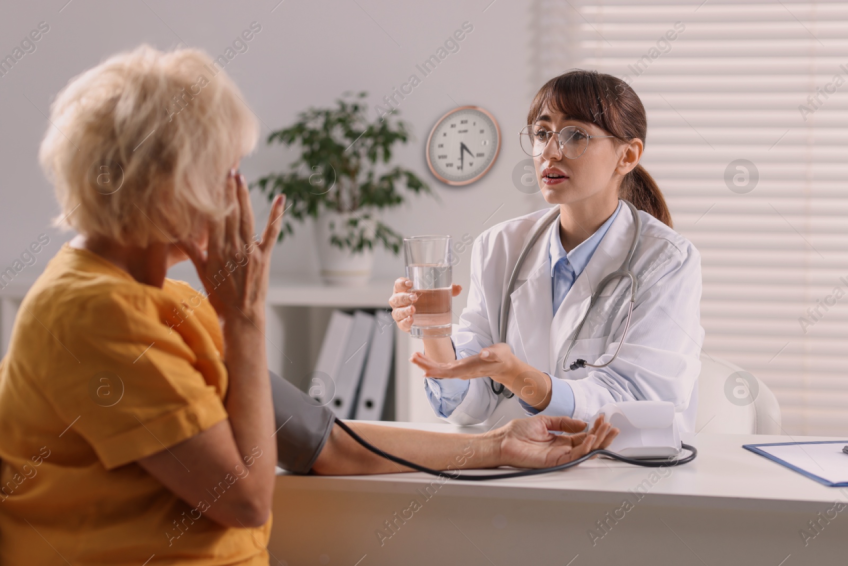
4:29
